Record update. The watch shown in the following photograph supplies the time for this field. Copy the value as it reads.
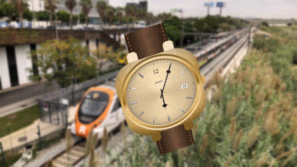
6:05
